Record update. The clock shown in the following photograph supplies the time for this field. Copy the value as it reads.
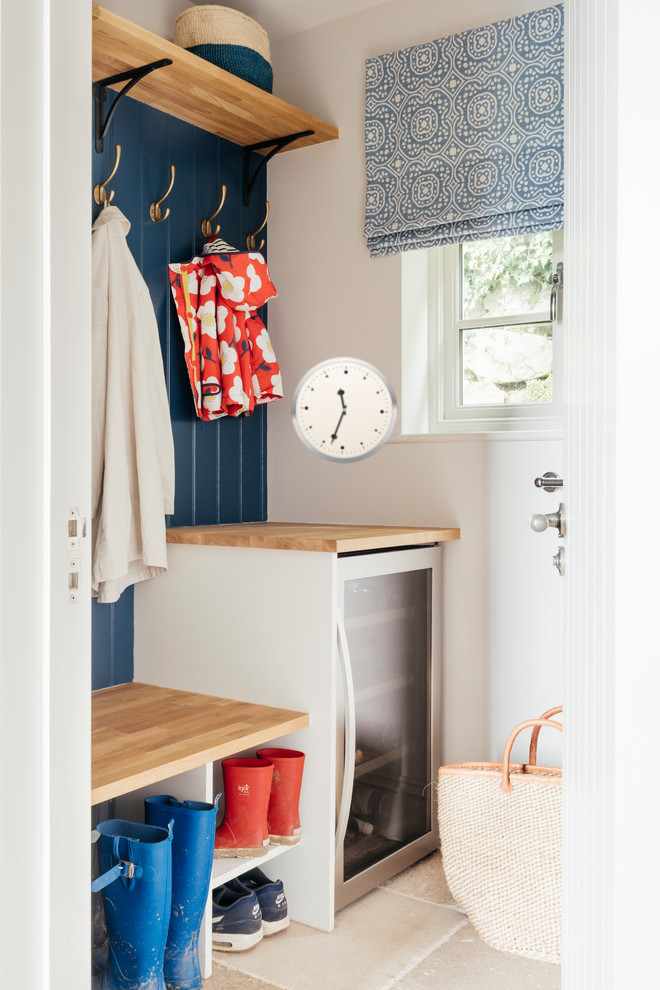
11:33
